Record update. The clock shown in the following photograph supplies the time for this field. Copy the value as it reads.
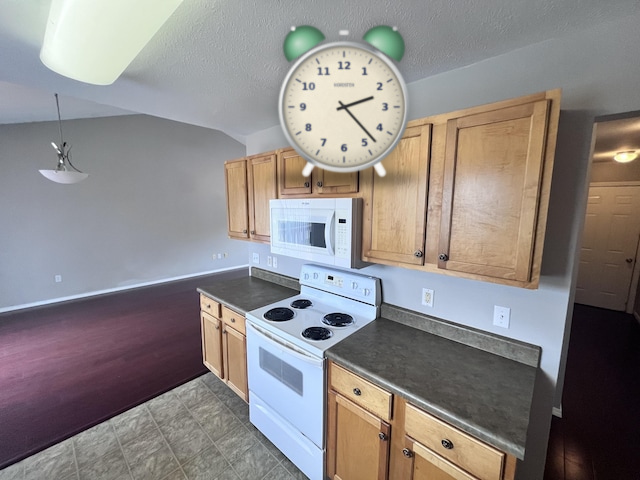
2:23
